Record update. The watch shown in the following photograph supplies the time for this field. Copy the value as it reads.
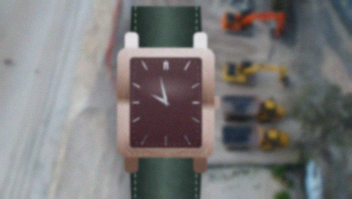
9:58
